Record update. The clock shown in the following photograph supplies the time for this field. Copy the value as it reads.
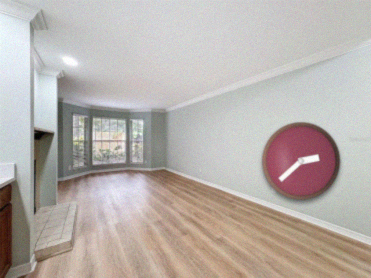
2:38
